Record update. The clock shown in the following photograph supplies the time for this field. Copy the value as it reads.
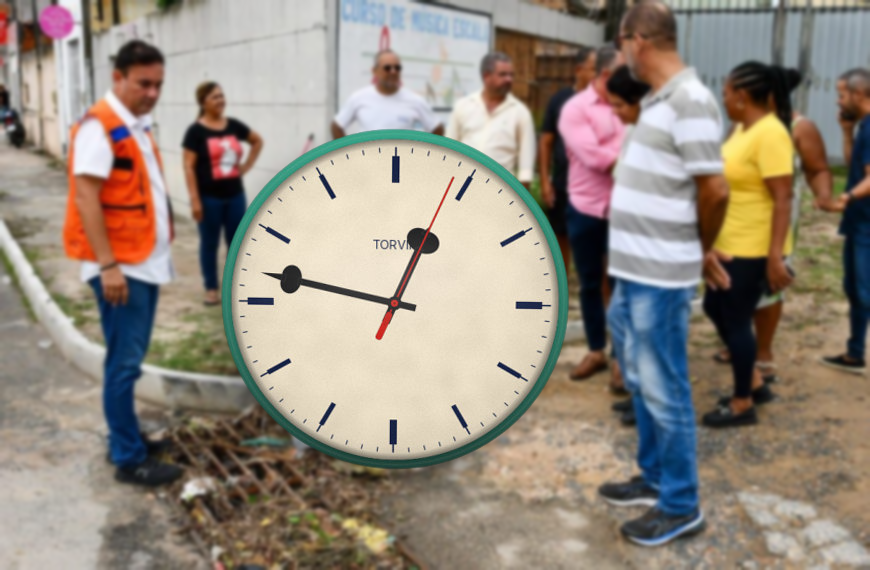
12:47:04
